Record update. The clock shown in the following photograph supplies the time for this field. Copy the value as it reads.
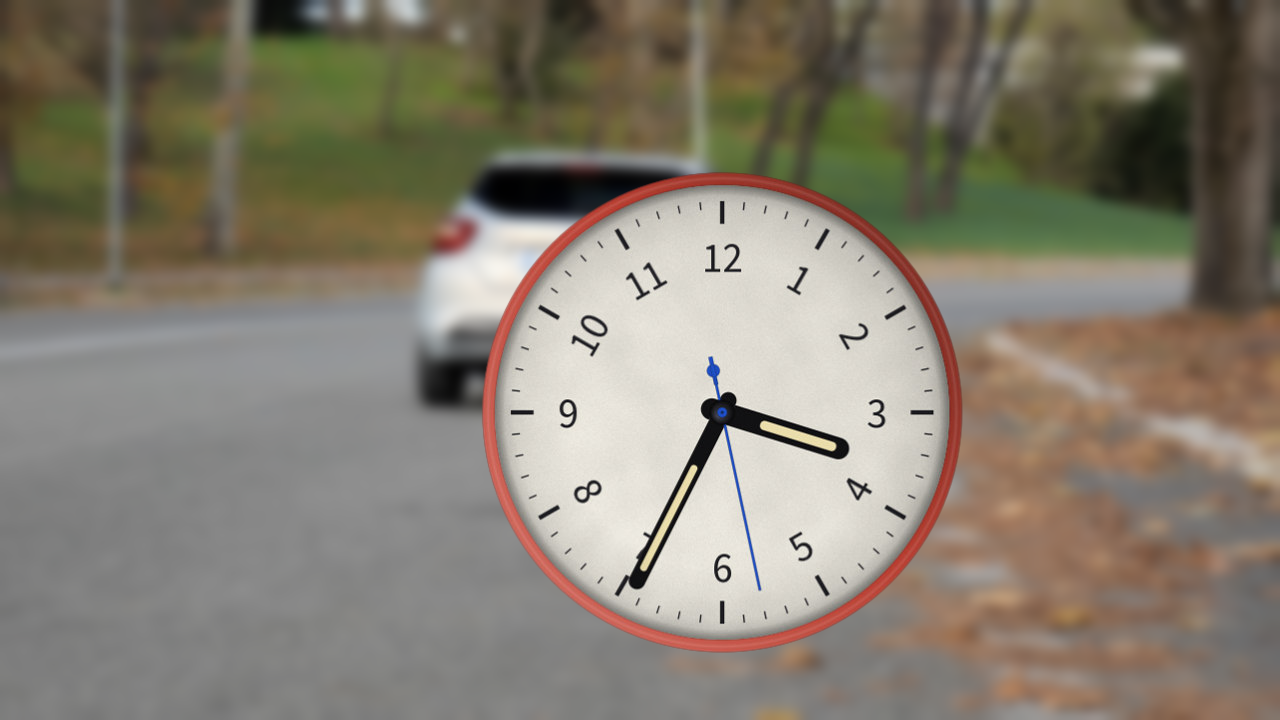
3:34:28
